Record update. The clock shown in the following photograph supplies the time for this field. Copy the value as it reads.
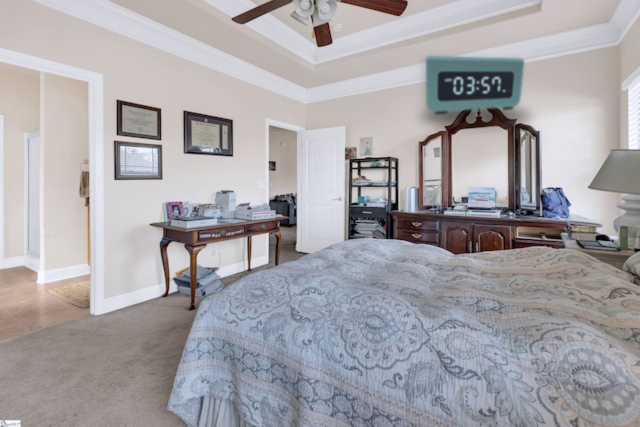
3:57
